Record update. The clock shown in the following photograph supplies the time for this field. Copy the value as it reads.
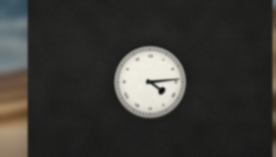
4:14
